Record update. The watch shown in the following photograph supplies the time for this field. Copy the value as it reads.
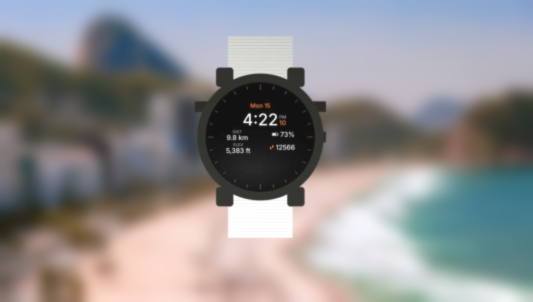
4:22
